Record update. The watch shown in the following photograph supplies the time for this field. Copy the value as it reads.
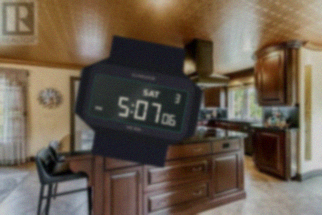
5:07
